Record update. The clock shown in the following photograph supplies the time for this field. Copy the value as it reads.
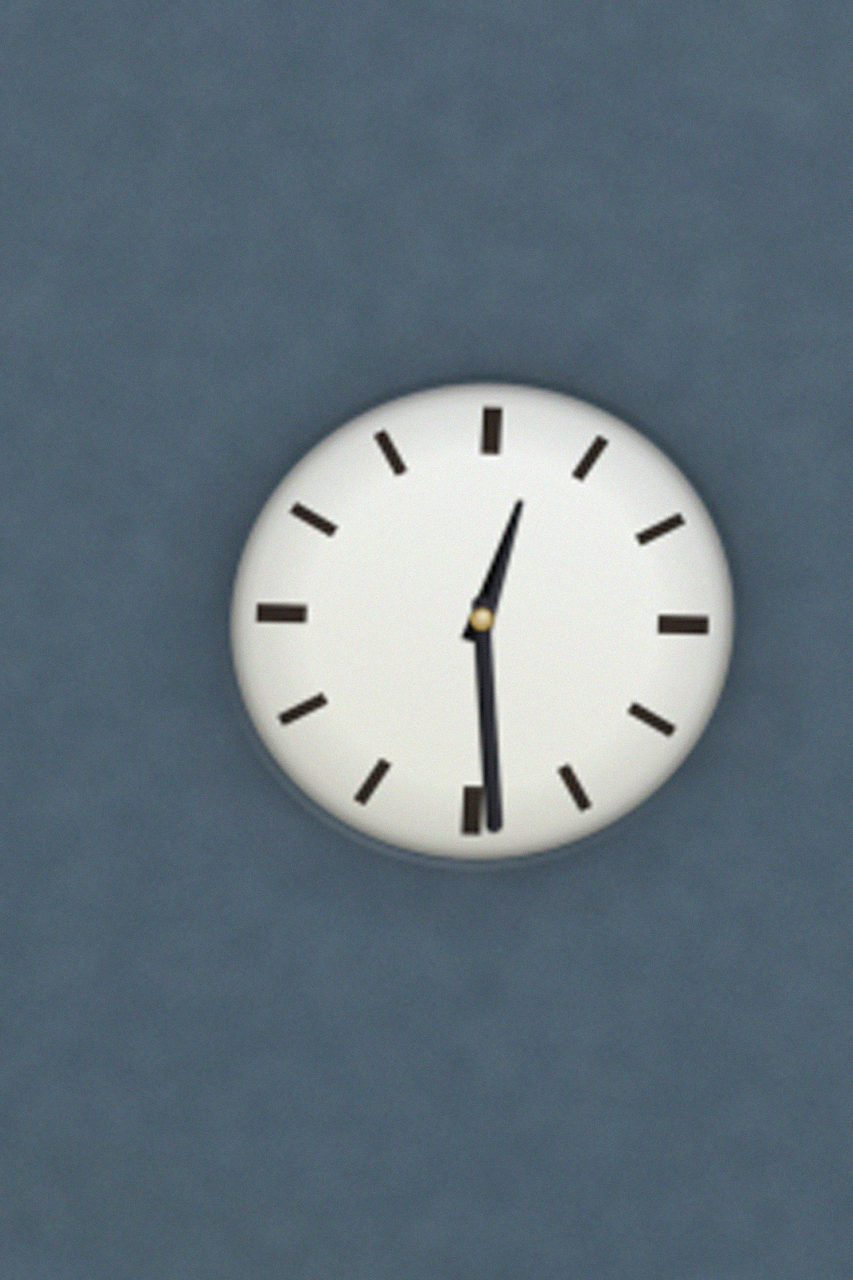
12:29
